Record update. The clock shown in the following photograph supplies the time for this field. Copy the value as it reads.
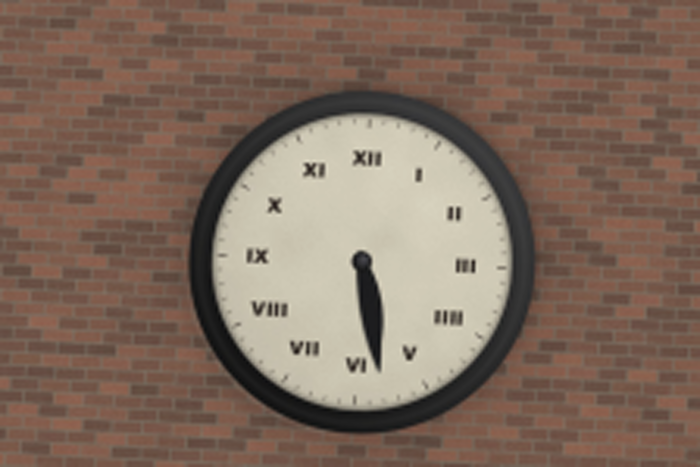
5:28
